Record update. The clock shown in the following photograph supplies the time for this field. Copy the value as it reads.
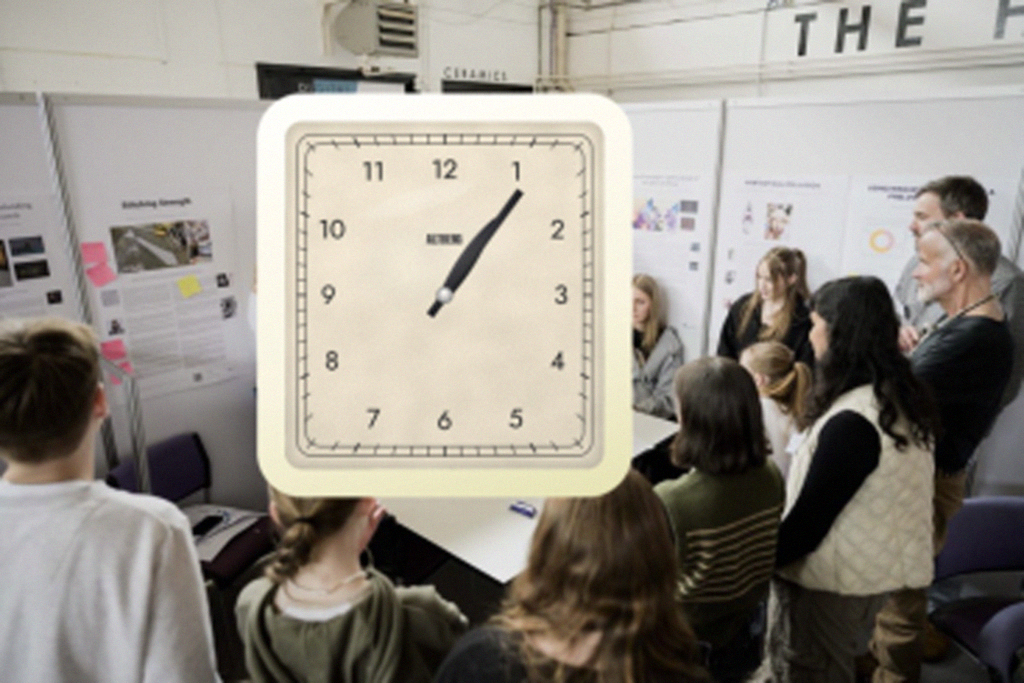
1:06
